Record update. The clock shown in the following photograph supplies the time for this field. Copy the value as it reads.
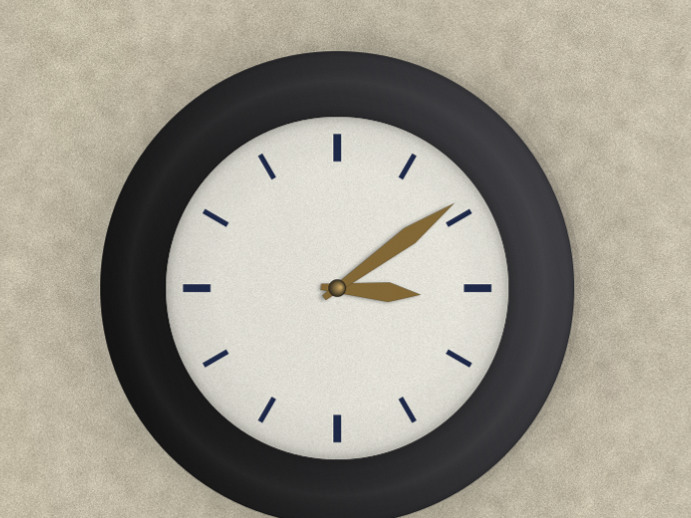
3:09
